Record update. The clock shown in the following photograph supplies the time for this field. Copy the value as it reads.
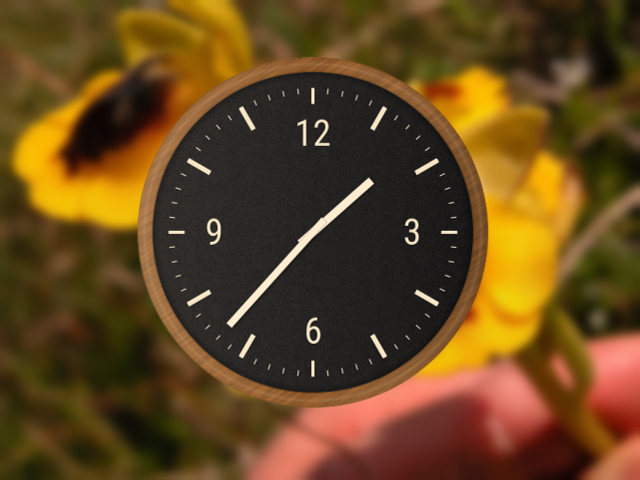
1:37
